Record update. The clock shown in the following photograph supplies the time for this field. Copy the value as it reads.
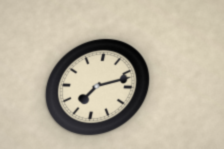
7:12
